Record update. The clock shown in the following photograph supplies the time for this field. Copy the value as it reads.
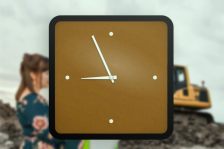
8:56
